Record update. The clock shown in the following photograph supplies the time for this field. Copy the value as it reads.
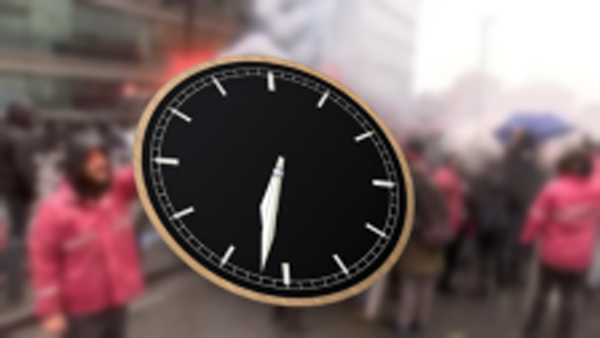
6:32
